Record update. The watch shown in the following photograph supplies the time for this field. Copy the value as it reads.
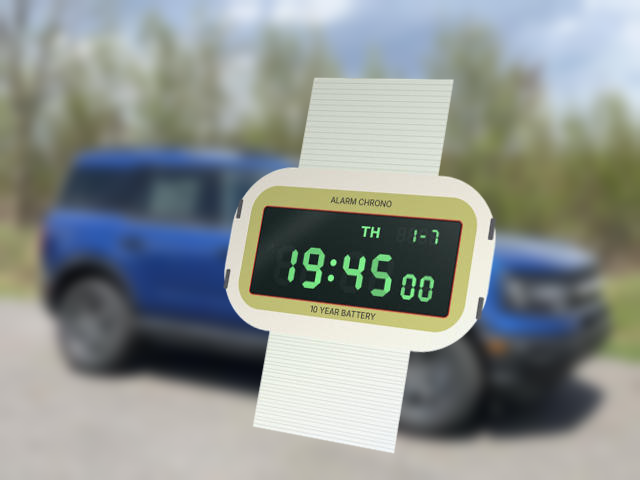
19:45:00
